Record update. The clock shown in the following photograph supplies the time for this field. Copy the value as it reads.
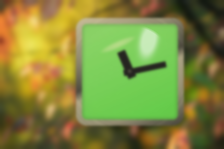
11:13
